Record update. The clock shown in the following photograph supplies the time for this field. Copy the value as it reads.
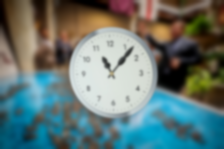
11:07
